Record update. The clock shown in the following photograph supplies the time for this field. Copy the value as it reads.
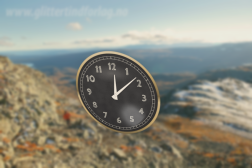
12:08
